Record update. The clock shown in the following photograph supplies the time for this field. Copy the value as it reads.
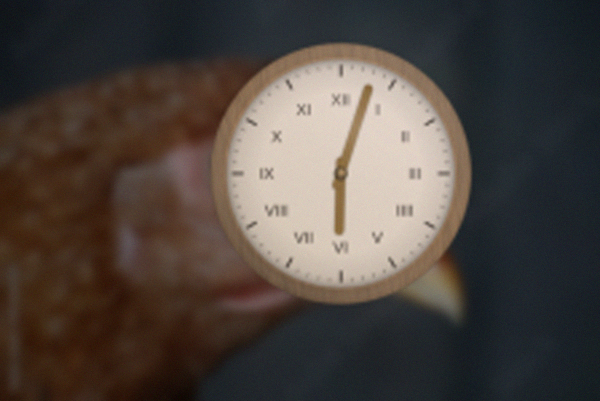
6:03
